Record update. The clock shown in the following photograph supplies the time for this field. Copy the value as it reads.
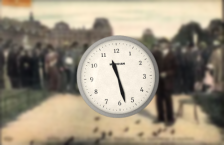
11:28
